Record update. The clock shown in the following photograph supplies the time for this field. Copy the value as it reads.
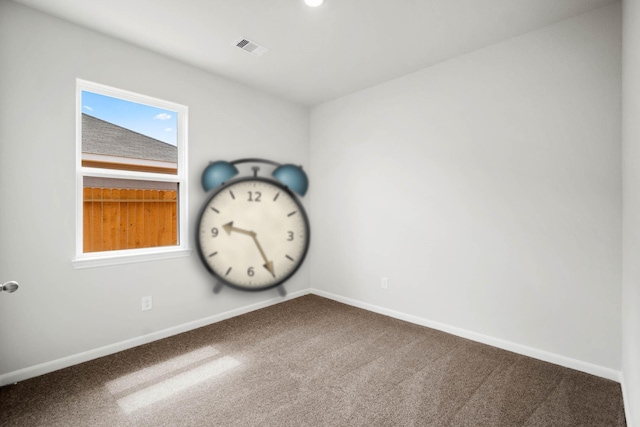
9:25
